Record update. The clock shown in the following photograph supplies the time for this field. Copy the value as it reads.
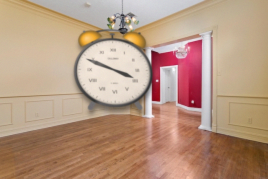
3:49
